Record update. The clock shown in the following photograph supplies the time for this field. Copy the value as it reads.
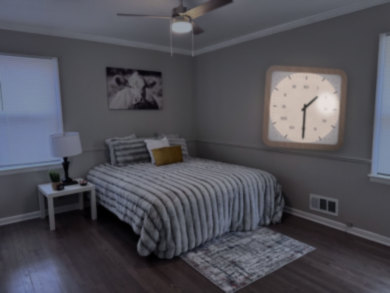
1:30
